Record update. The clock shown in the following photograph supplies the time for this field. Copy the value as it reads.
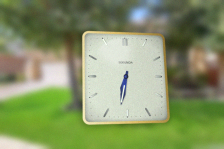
6:32
